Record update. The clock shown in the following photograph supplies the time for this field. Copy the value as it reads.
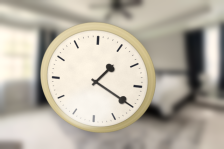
1:20
